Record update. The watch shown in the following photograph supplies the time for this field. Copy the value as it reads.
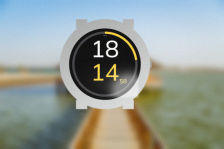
18:14
